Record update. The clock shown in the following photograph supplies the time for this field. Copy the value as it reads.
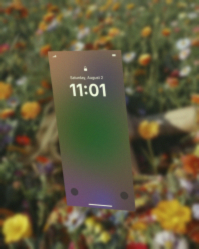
11:01
